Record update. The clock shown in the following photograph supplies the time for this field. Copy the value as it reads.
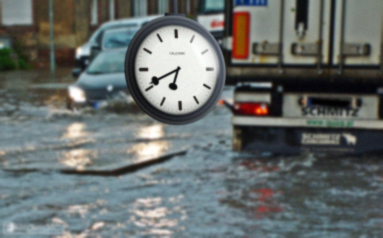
6:41
